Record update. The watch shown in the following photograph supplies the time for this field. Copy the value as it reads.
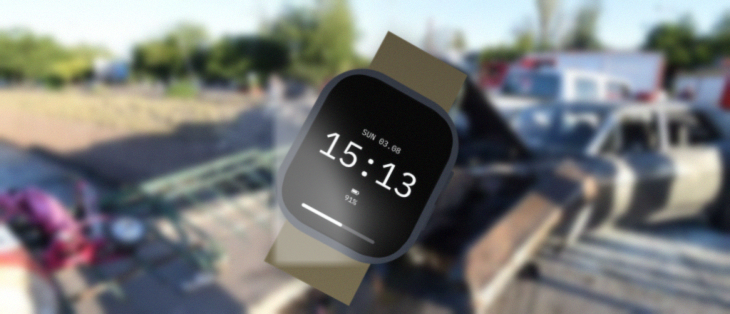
15:13
